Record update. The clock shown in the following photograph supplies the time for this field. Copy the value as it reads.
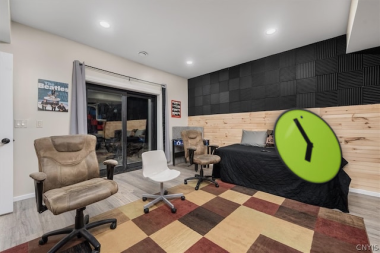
6:57
